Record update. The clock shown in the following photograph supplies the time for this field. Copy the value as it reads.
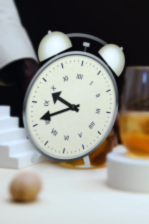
9:41
